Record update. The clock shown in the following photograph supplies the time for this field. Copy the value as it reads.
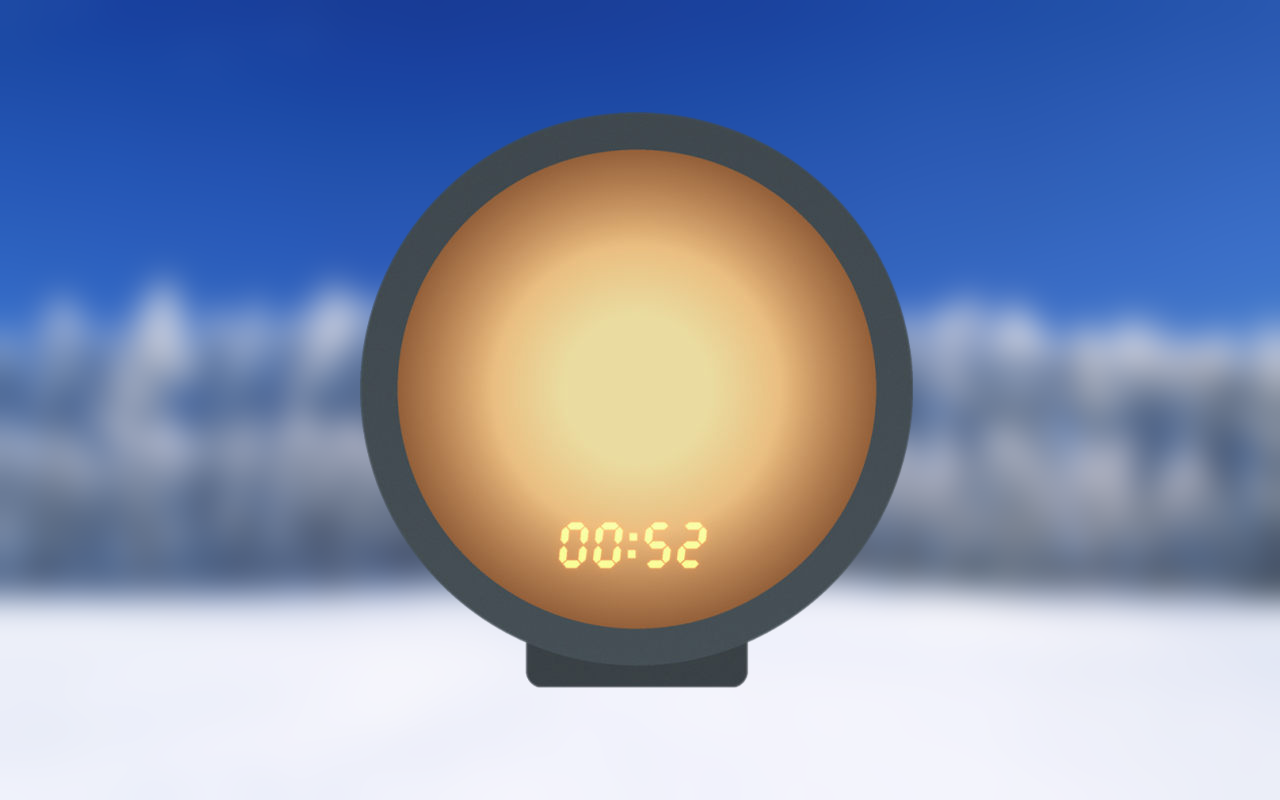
0:52
